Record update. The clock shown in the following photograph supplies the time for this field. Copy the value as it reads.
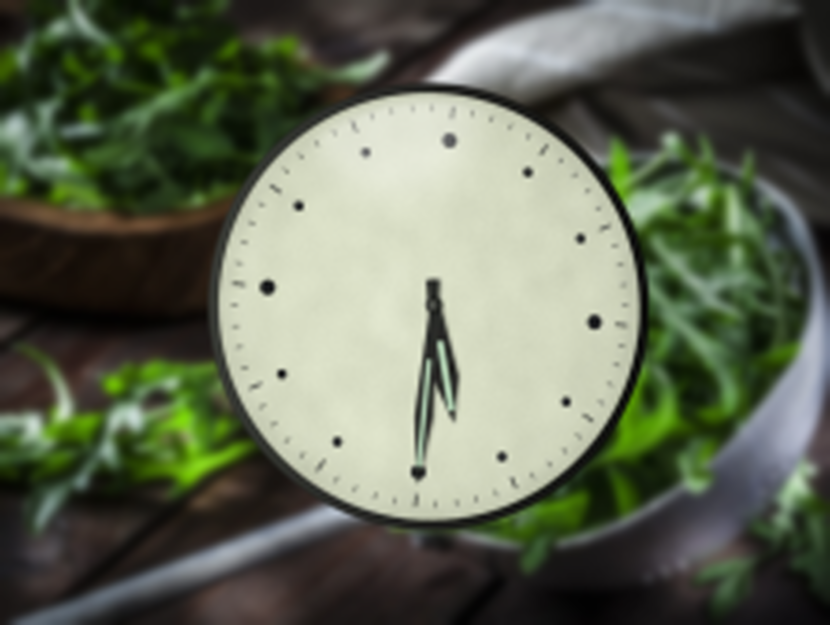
5:30
